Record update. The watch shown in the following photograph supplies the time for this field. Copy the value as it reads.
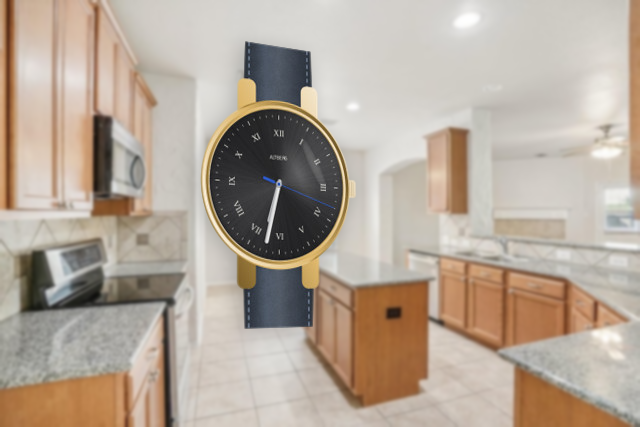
6:32:18
